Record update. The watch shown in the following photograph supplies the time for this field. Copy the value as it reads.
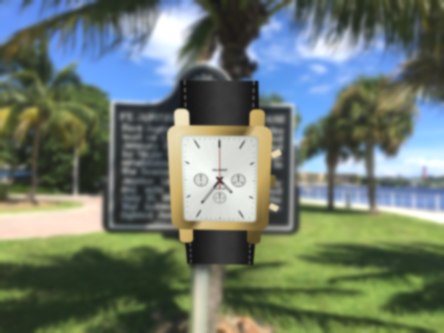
4:36
